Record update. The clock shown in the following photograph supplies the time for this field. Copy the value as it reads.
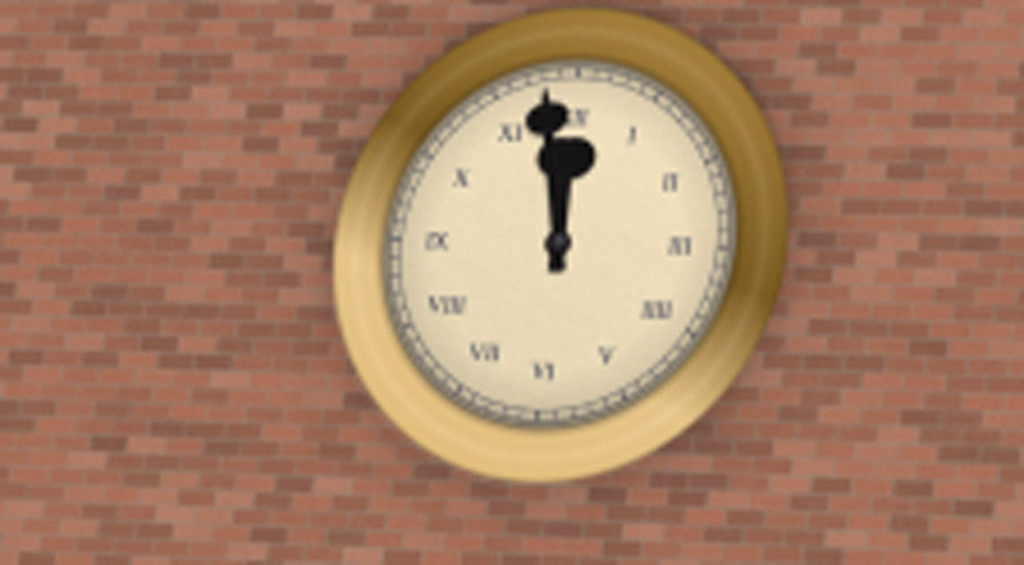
11:58
